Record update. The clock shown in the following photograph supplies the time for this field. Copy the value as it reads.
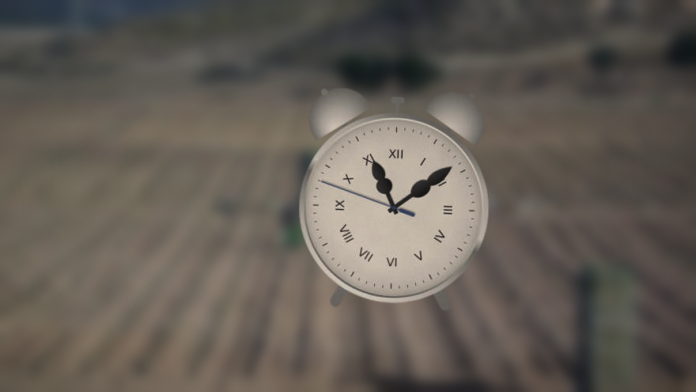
11:08:48
